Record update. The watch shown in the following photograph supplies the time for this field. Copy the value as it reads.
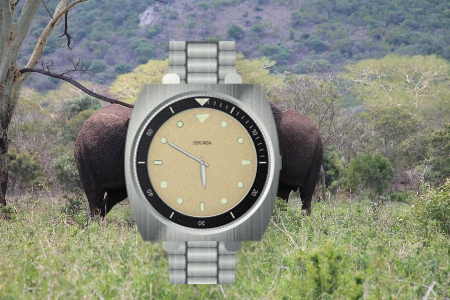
5:50
